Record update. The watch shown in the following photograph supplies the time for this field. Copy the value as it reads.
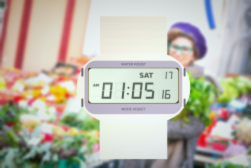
1:05:16
